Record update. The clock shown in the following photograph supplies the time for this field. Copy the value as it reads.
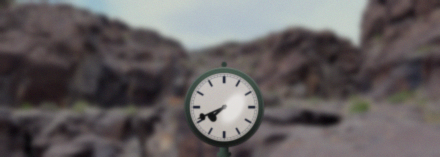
7:41
